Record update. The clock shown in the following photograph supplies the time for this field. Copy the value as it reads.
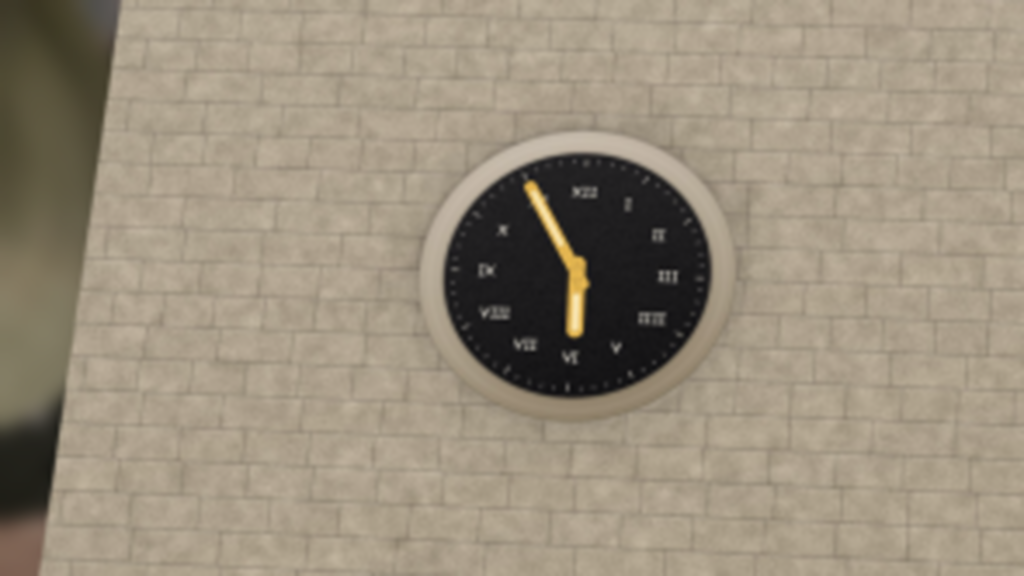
5:55
